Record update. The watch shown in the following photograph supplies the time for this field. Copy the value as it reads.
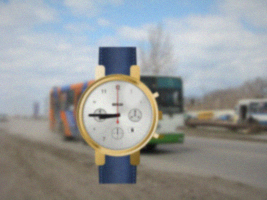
8:45
